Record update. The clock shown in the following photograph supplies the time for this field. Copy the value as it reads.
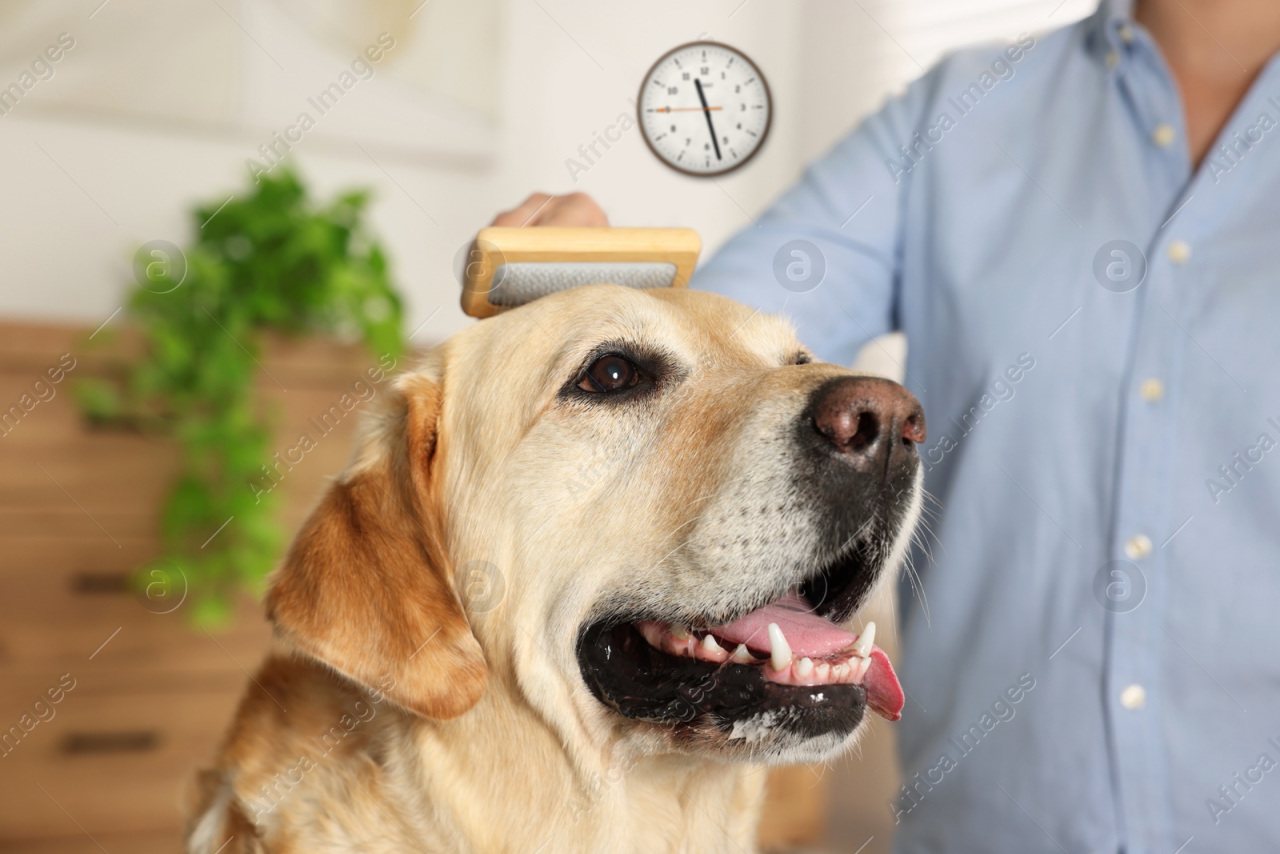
11:27:45
